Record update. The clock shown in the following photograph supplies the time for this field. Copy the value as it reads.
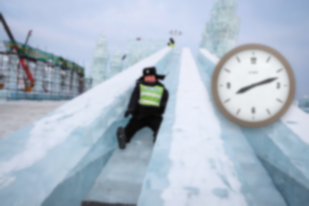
8:12
